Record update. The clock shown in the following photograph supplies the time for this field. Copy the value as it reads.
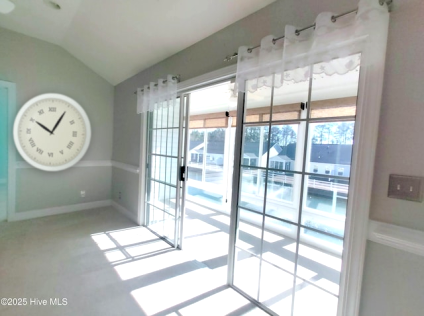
10:05
